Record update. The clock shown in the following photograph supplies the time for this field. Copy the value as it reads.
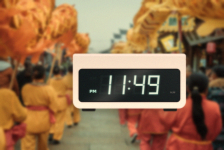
11:49
